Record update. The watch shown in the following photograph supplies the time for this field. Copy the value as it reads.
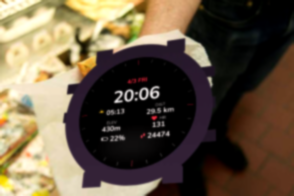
20:06
